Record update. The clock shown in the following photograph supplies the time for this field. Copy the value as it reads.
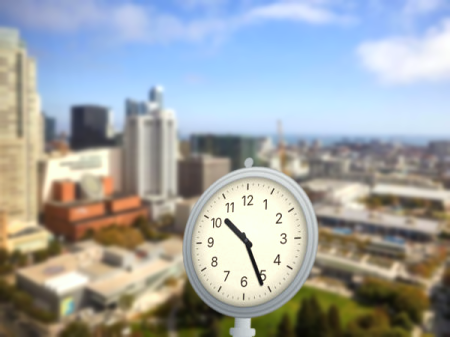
10:26
